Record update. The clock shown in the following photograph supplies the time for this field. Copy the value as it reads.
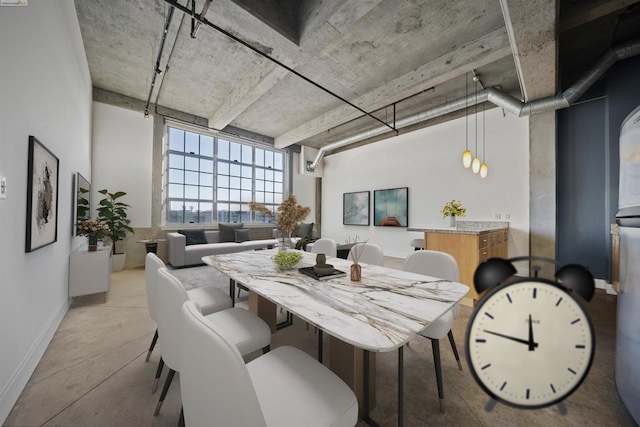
11:47
